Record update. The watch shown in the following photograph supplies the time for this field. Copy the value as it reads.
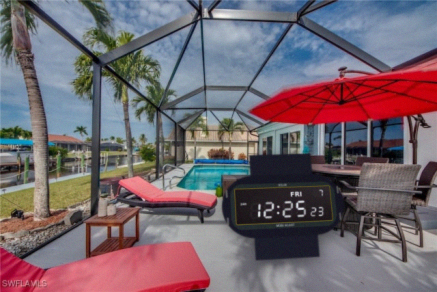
12:25:23
